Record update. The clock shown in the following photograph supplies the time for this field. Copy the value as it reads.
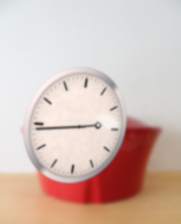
2:44
